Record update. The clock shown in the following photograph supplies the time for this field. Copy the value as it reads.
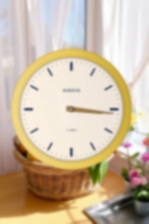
3:16
